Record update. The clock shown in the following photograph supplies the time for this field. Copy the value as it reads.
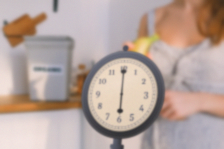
6:00
